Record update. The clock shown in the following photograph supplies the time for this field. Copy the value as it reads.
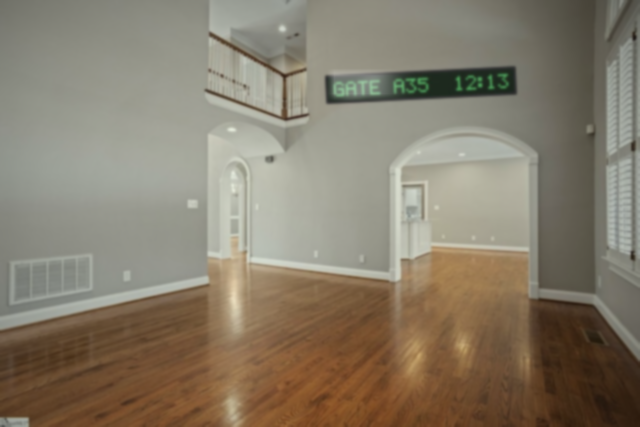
12:13
